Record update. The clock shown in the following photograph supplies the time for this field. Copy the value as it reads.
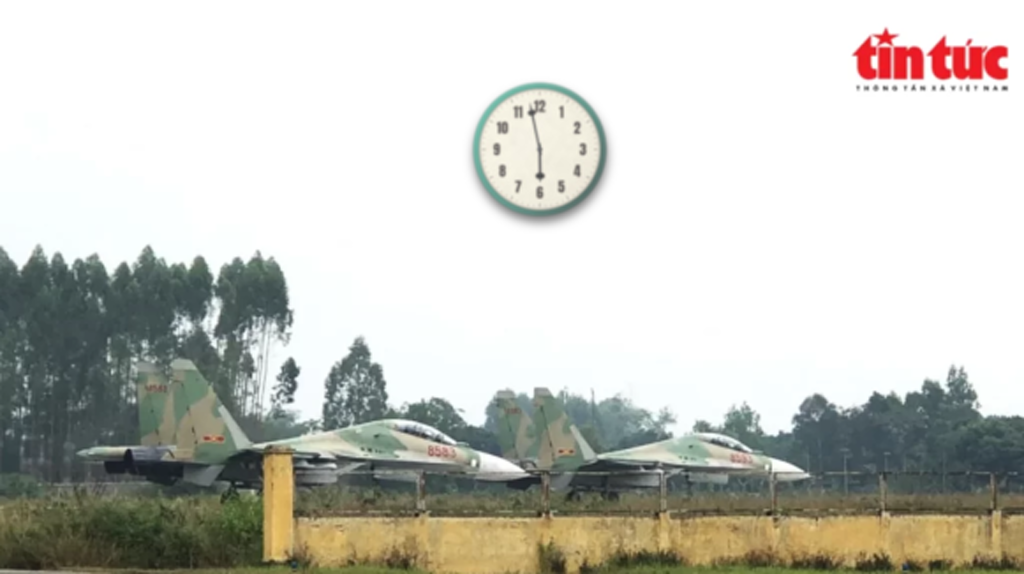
5:58
